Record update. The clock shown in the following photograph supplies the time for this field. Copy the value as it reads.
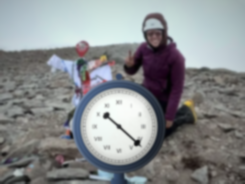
10:22
